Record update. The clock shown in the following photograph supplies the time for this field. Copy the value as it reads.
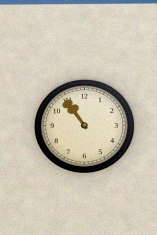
10:54
